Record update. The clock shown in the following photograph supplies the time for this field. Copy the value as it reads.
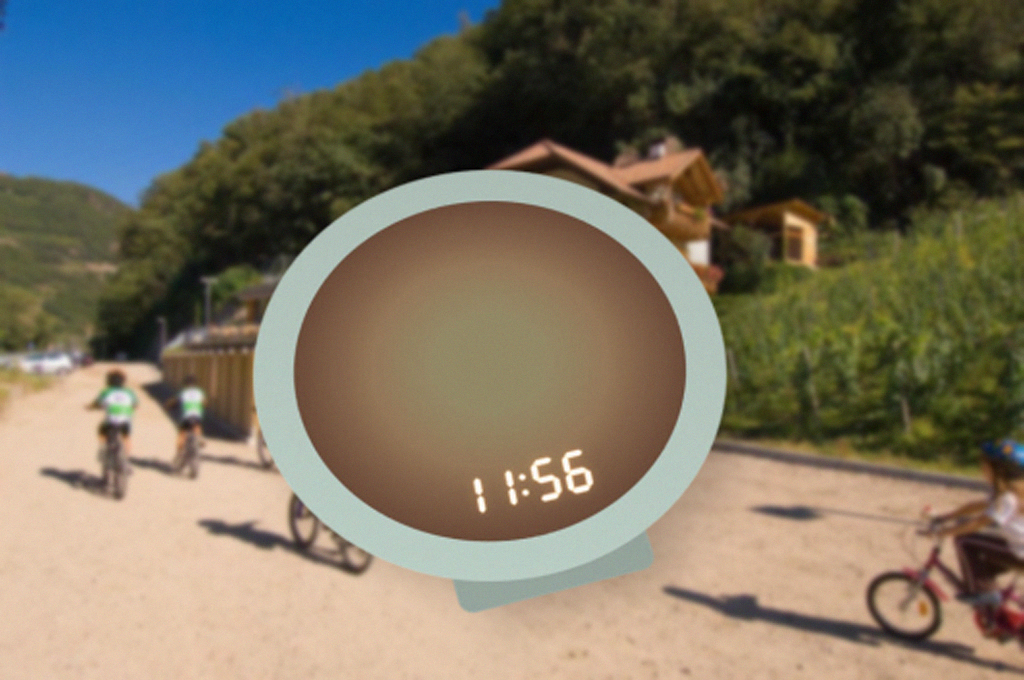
11:56
